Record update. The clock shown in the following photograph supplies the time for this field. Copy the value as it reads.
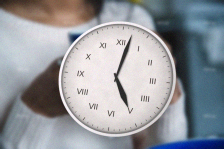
5:02
